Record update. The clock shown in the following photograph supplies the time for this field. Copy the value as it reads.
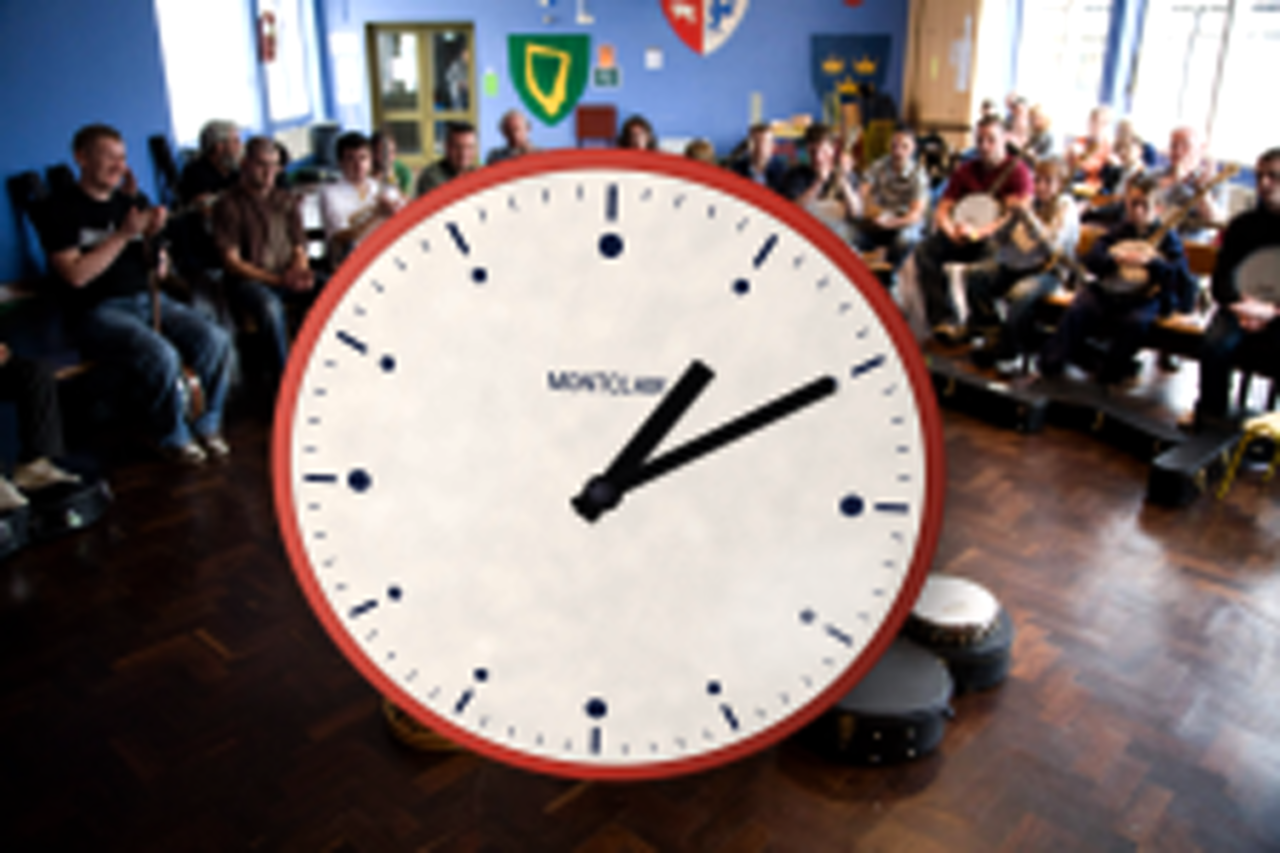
1:10
